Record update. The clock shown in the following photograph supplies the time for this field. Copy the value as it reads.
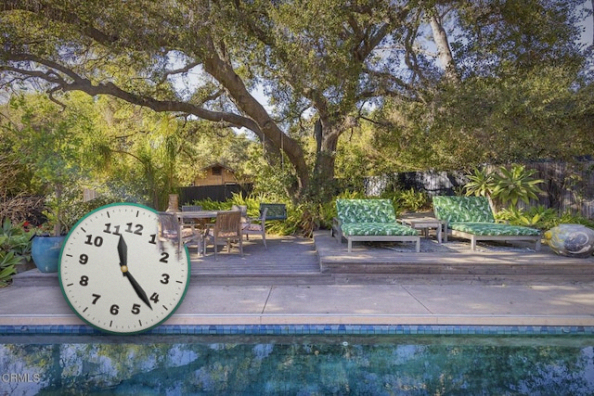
11:22
